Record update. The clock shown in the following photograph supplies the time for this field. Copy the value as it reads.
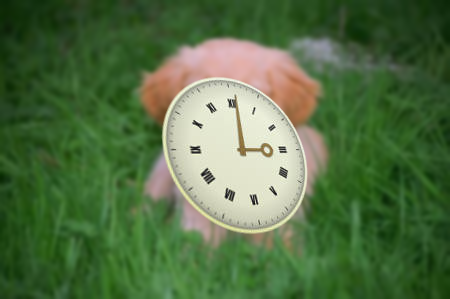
3:01
